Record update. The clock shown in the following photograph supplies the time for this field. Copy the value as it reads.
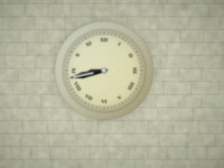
8:43
